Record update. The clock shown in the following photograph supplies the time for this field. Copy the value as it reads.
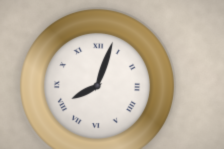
8:03
